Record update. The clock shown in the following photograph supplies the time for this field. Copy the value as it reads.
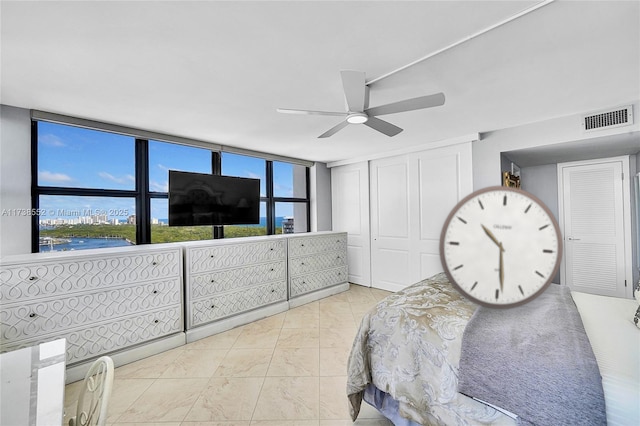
10:29
